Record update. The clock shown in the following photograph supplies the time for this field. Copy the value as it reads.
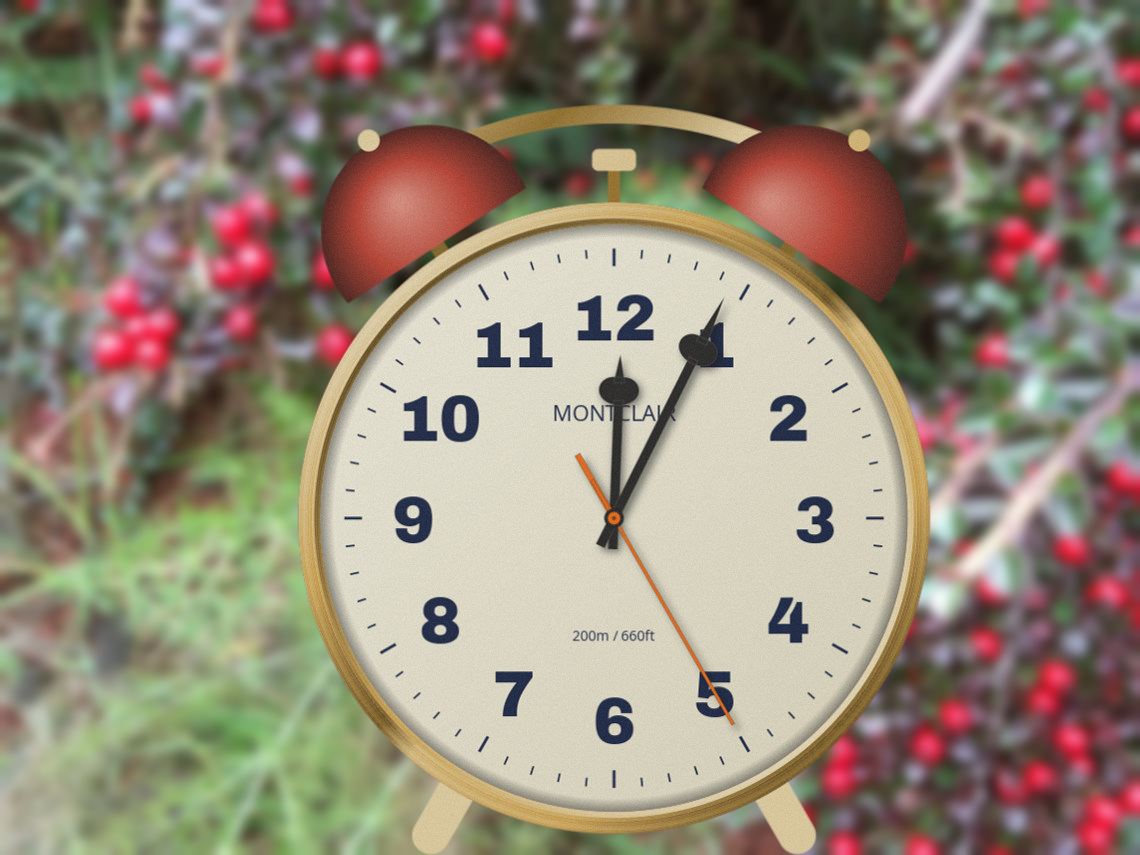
12:04:25
